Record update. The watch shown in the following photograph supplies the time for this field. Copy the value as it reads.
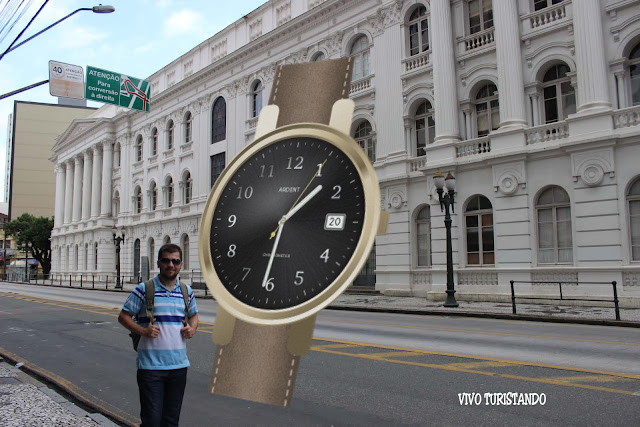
1:31:05
